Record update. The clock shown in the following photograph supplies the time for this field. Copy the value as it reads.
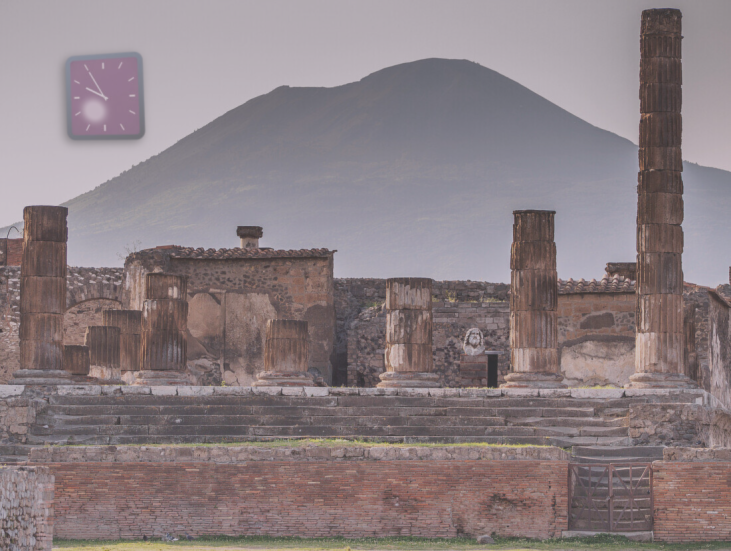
9:55
